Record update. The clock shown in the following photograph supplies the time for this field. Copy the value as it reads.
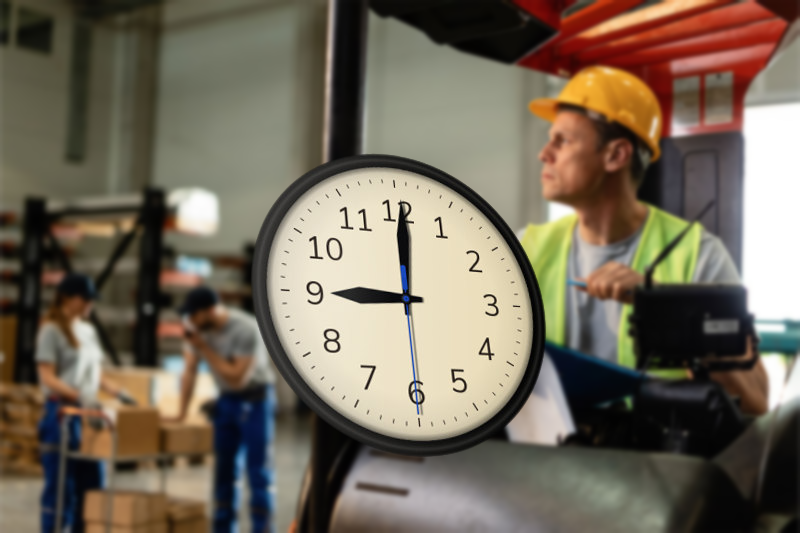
9:00:30
